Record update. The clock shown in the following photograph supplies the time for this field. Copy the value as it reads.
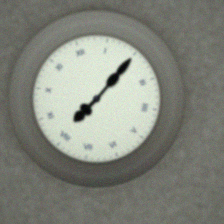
8:10
